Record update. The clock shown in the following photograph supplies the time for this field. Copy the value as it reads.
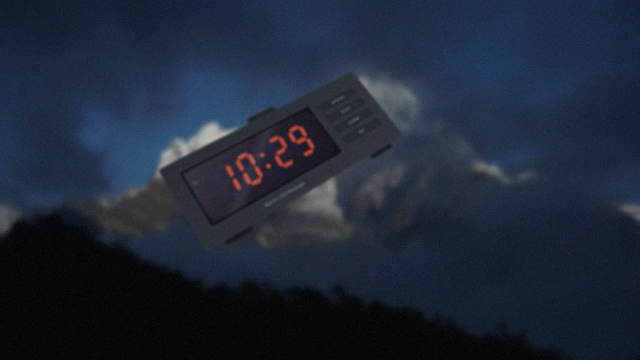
10:29
